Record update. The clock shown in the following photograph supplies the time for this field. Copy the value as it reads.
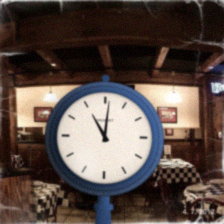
11:01
